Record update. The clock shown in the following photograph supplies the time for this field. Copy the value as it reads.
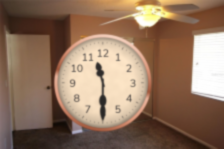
11:30
